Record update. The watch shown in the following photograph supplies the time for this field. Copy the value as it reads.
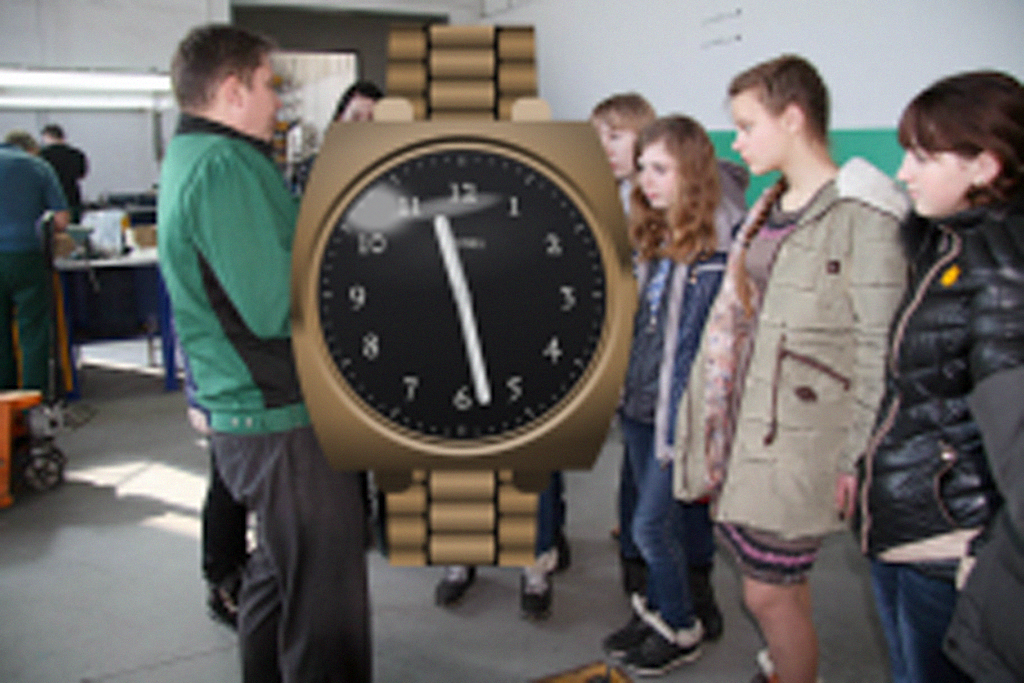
11:28
